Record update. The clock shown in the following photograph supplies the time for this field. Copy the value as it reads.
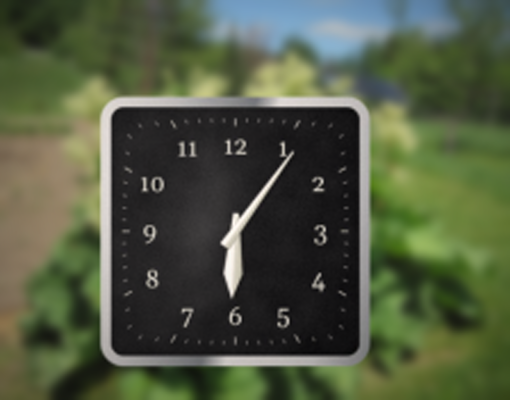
6:06
